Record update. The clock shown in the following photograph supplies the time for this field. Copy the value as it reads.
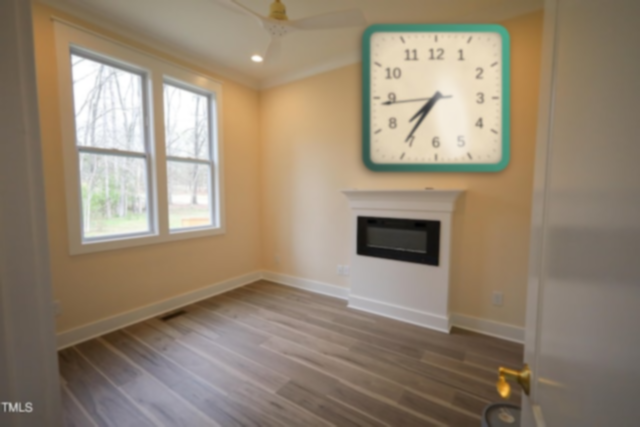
7:35:44
